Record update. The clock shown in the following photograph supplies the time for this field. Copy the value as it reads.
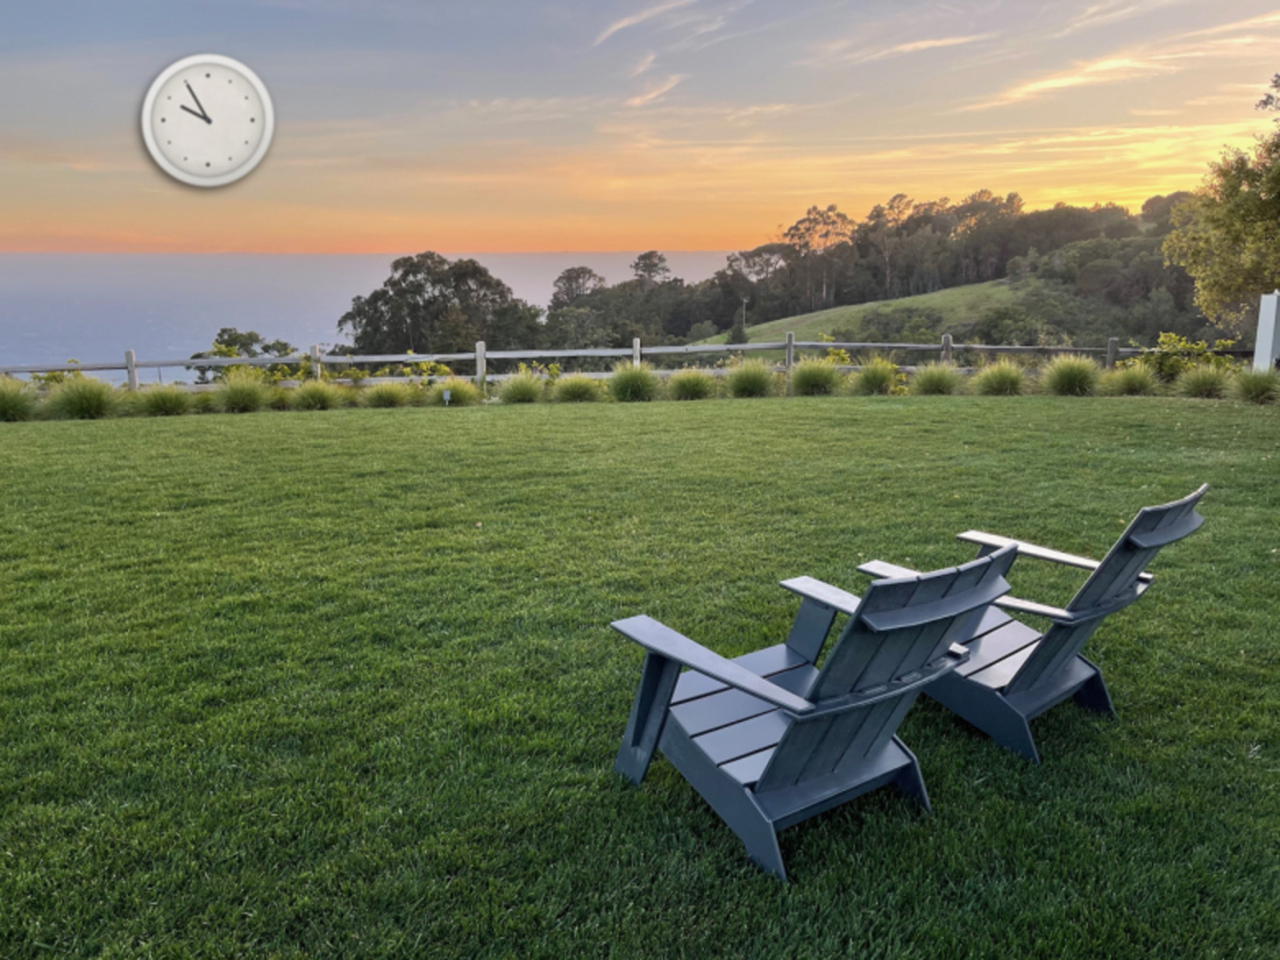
9:55
